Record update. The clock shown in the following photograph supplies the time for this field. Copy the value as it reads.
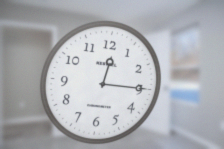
12:15
